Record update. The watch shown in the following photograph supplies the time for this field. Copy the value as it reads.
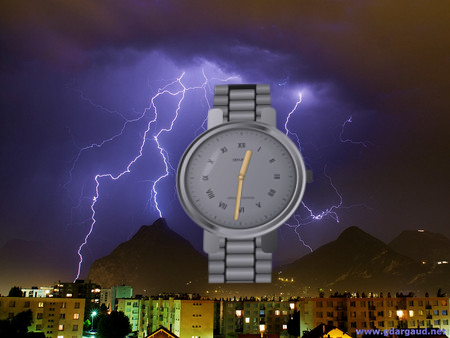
12:31
